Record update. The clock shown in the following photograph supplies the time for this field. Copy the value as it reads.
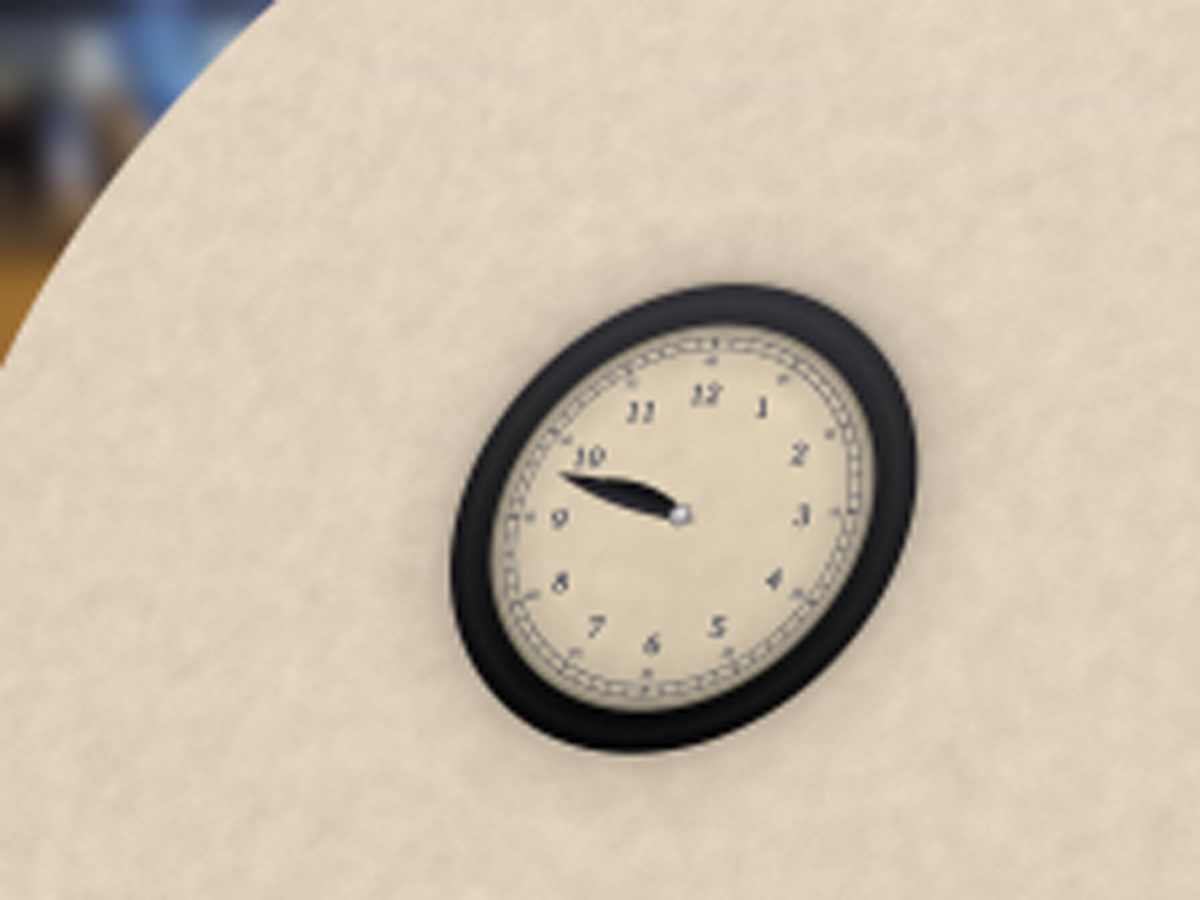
9:48
